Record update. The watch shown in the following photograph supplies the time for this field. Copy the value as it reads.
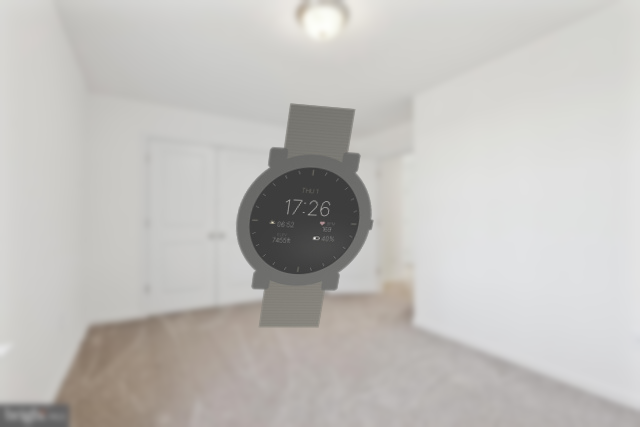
17:26
